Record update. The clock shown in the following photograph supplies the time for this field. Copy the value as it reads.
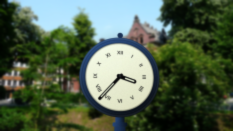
3:37
